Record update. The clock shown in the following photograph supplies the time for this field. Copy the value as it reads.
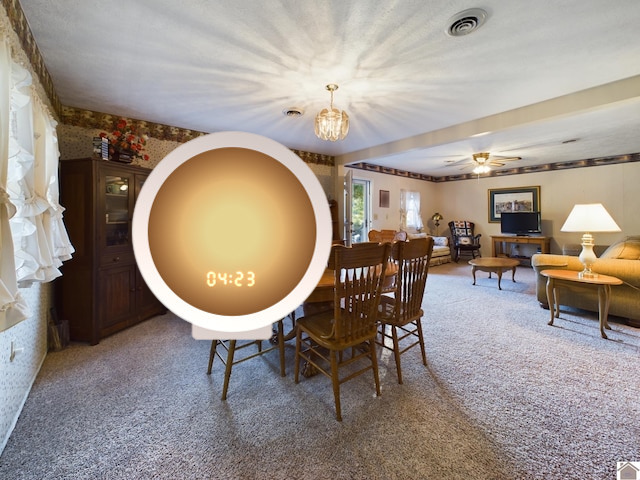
4:23
